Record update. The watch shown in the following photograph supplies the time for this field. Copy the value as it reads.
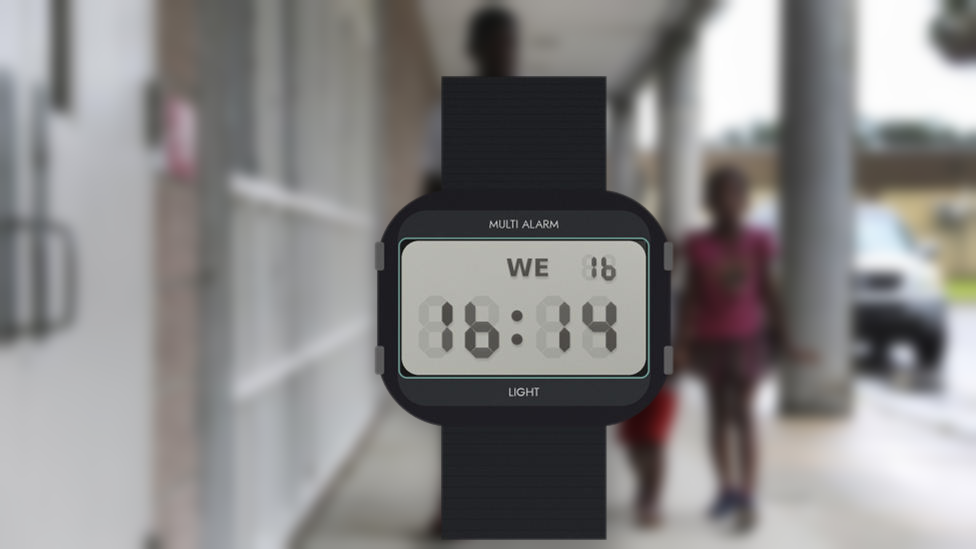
16:14
